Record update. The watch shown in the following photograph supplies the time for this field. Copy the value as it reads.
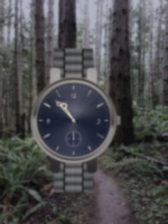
10:53
